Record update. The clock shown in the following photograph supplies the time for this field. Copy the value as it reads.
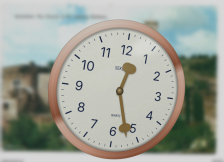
12:27
